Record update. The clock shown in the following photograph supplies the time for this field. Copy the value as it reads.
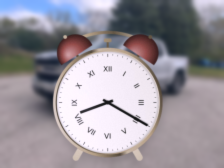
8:20
